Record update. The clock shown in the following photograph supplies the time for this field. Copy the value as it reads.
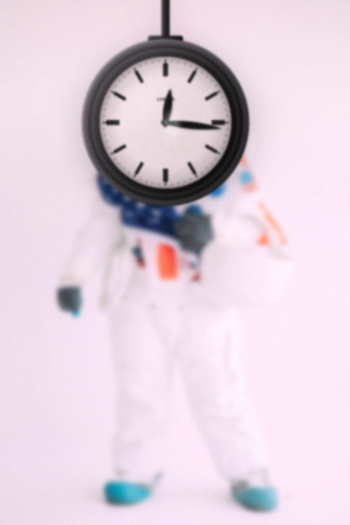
12:16
